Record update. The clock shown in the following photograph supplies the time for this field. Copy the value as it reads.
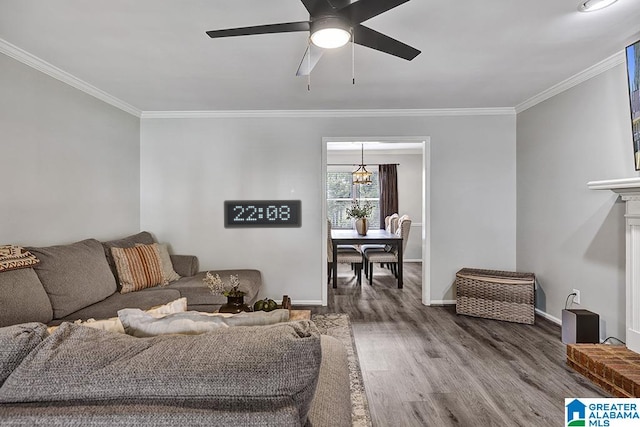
22:08
